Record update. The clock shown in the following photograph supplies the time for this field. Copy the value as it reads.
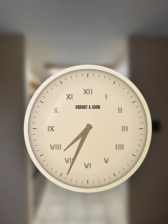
7:34
